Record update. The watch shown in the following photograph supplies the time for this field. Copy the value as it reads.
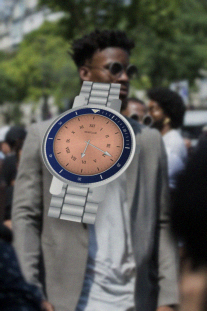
6:19
